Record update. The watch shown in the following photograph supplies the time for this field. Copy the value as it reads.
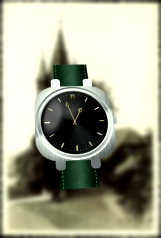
12:57
